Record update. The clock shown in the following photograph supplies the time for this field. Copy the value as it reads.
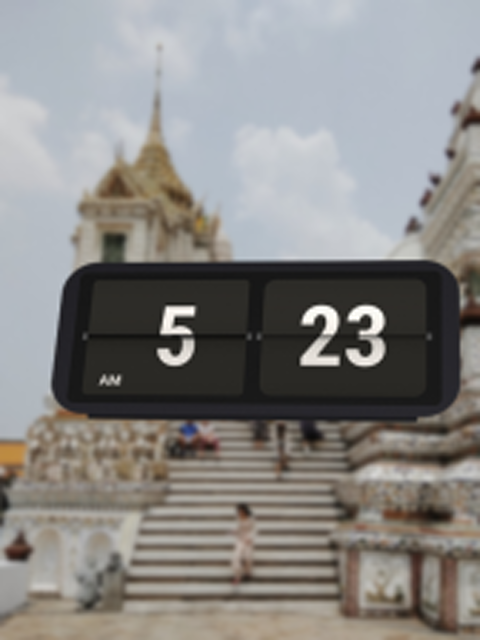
5:23
